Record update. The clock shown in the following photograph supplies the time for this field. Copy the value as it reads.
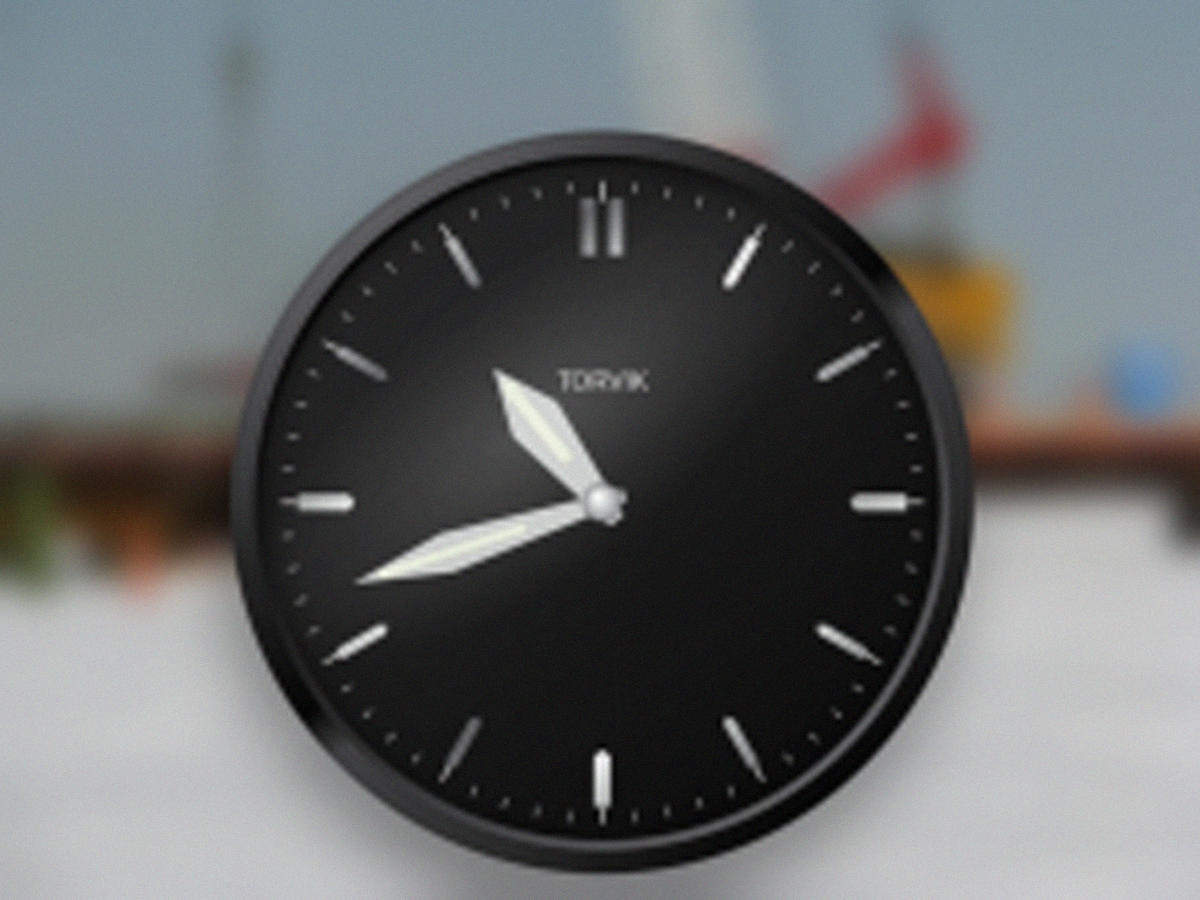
10:42
